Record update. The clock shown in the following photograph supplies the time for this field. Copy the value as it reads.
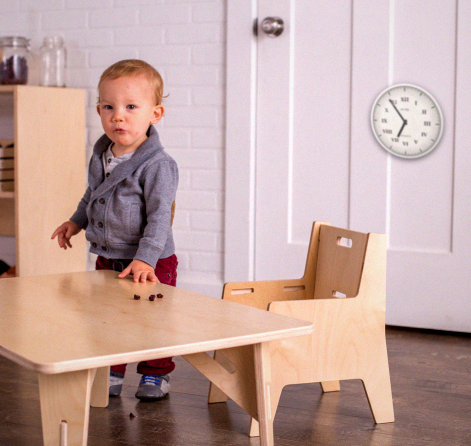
6:54
